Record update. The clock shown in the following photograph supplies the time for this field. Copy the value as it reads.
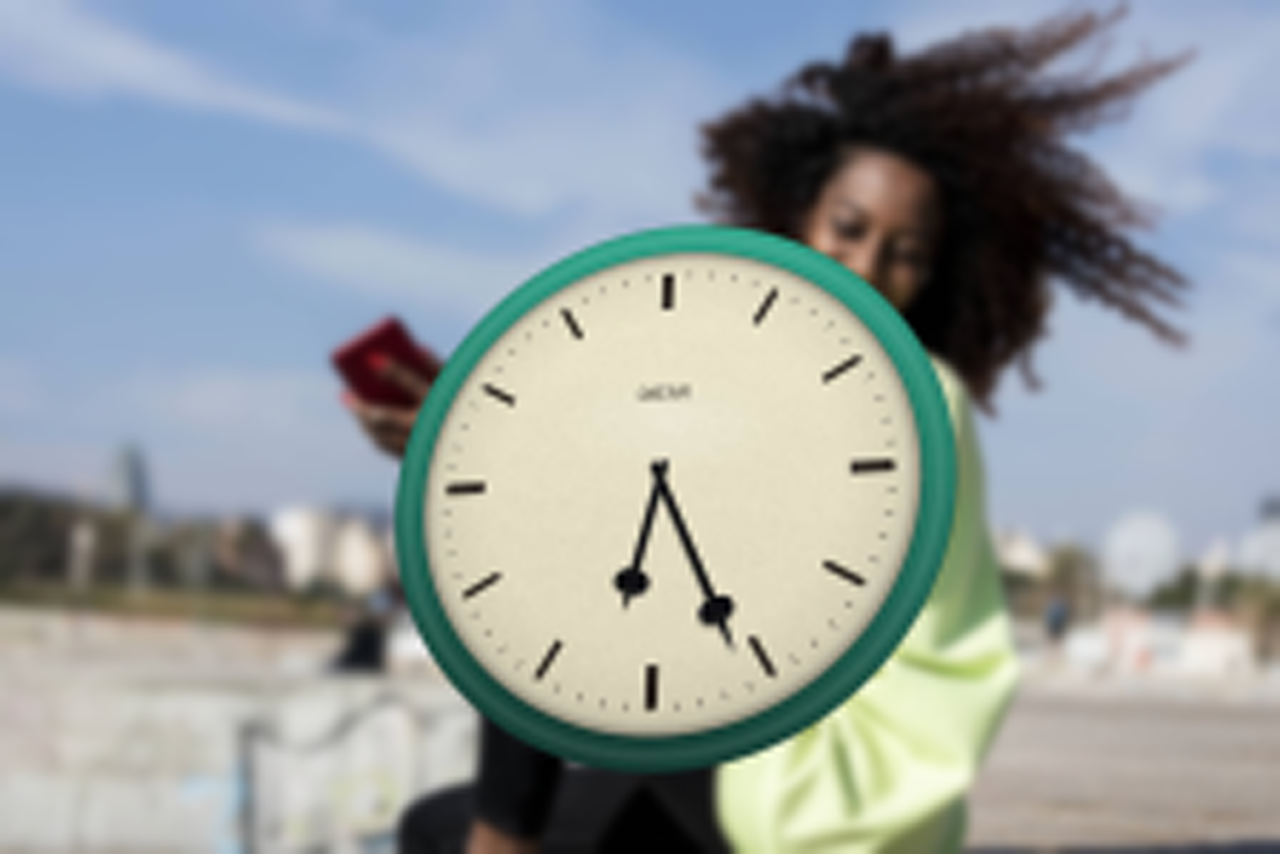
6:26
